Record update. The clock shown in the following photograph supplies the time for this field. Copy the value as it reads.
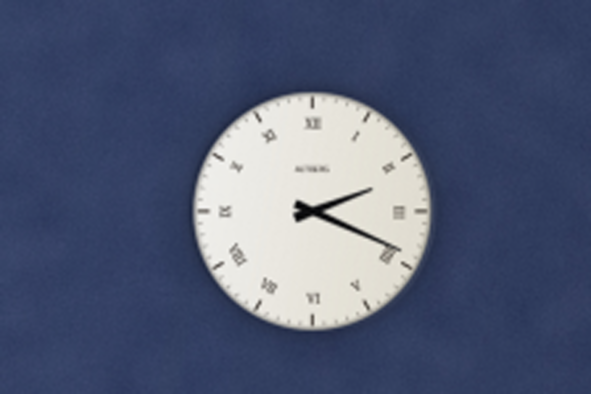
2:19
